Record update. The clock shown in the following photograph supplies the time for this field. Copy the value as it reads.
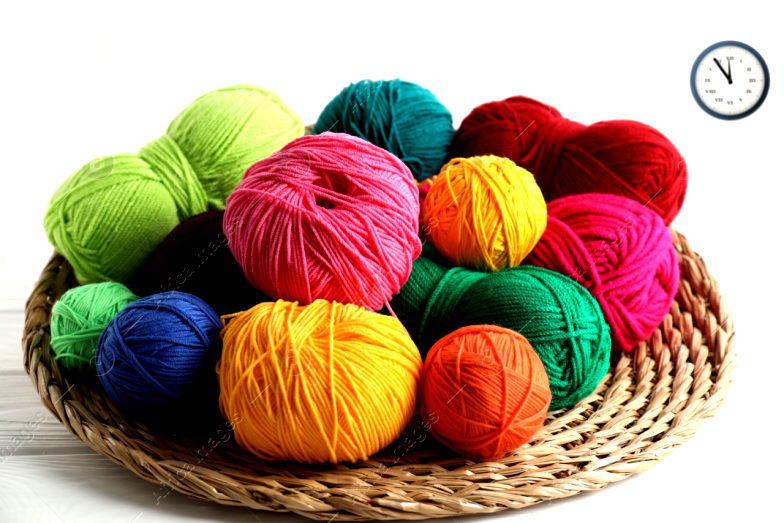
11:54
